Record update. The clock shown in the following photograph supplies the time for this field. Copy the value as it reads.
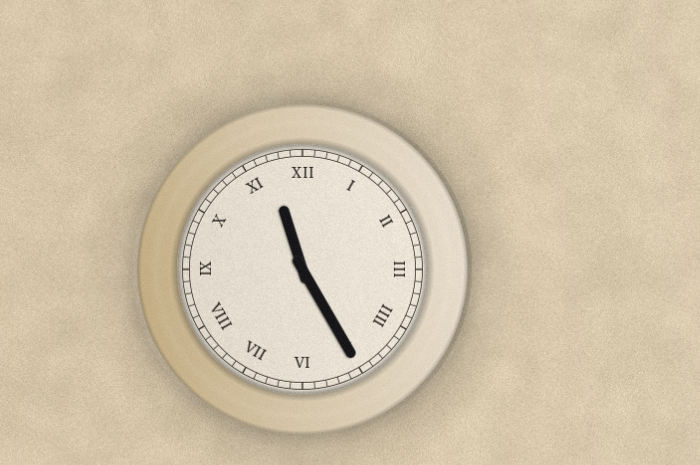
11:25
